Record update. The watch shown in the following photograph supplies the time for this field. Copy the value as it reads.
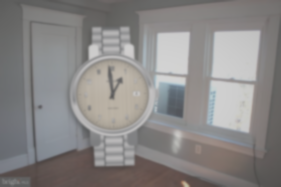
12:59
